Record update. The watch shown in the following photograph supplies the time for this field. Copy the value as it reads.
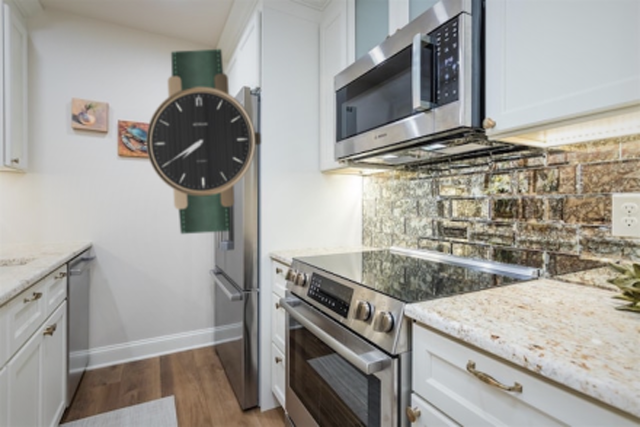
7:40
